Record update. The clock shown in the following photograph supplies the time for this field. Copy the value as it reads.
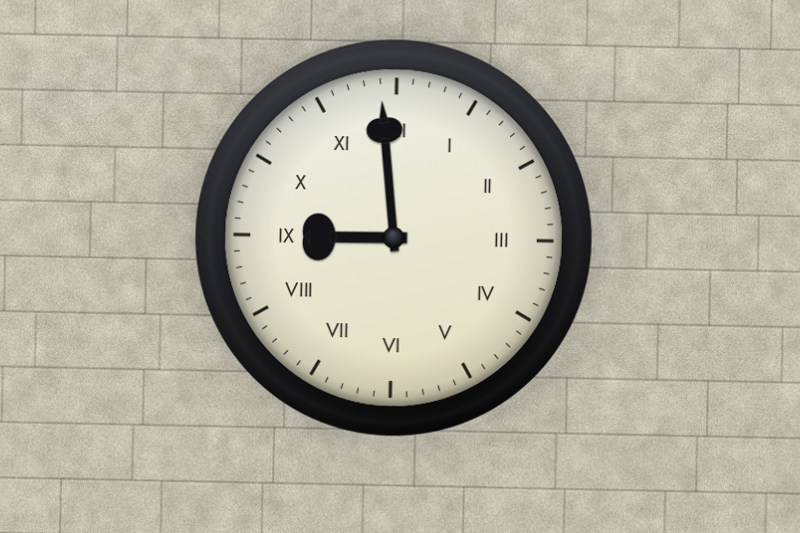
8:59
